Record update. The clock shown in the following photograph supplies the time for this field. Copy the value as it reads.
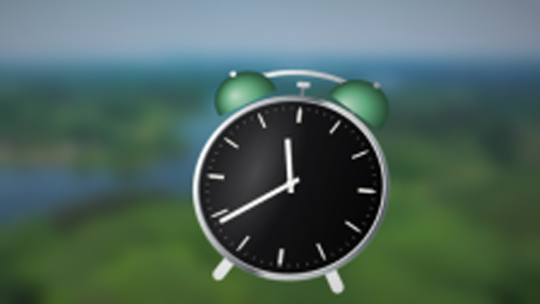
11:39
